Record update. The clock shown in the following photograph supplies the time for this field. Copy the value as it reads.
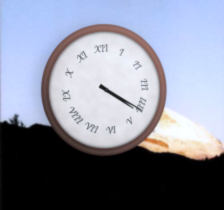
4:21
